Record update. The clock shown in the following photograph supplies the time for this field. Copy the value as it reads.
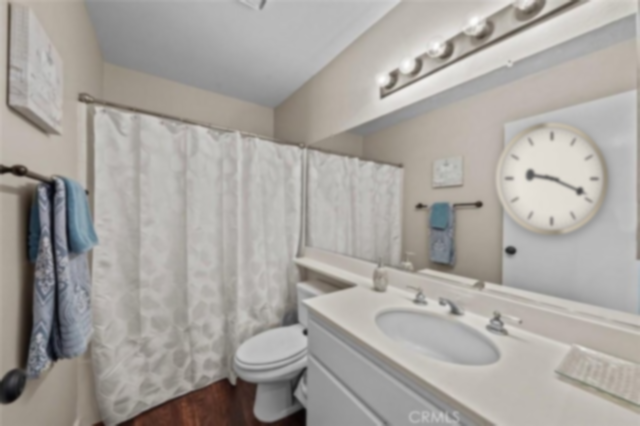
9:19
